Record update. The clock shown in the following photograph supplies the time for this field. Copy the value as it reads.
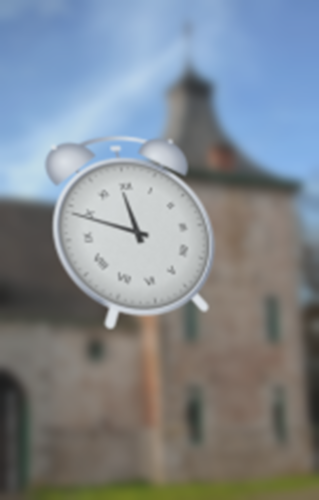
11:49
